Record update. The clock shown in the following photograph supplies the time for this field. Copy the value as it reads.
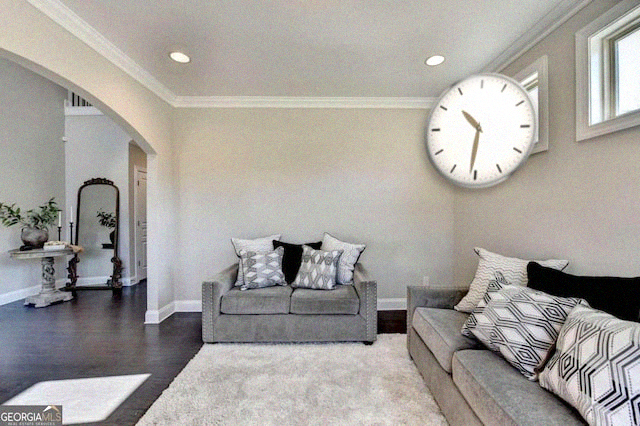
10:31
